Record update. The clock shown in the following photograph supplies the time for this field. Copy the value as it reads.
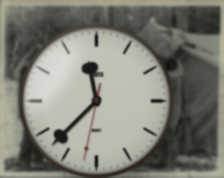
11:37:32
